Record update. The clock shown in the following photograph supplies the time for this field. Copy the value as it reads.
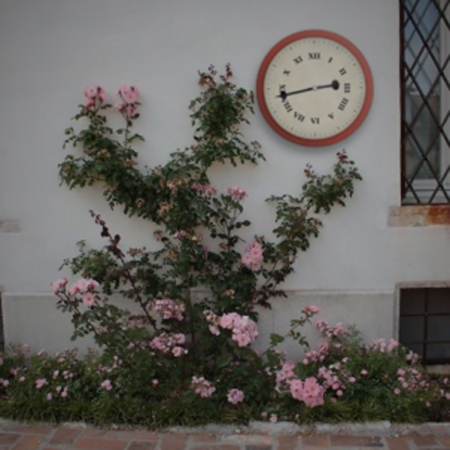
2:43
